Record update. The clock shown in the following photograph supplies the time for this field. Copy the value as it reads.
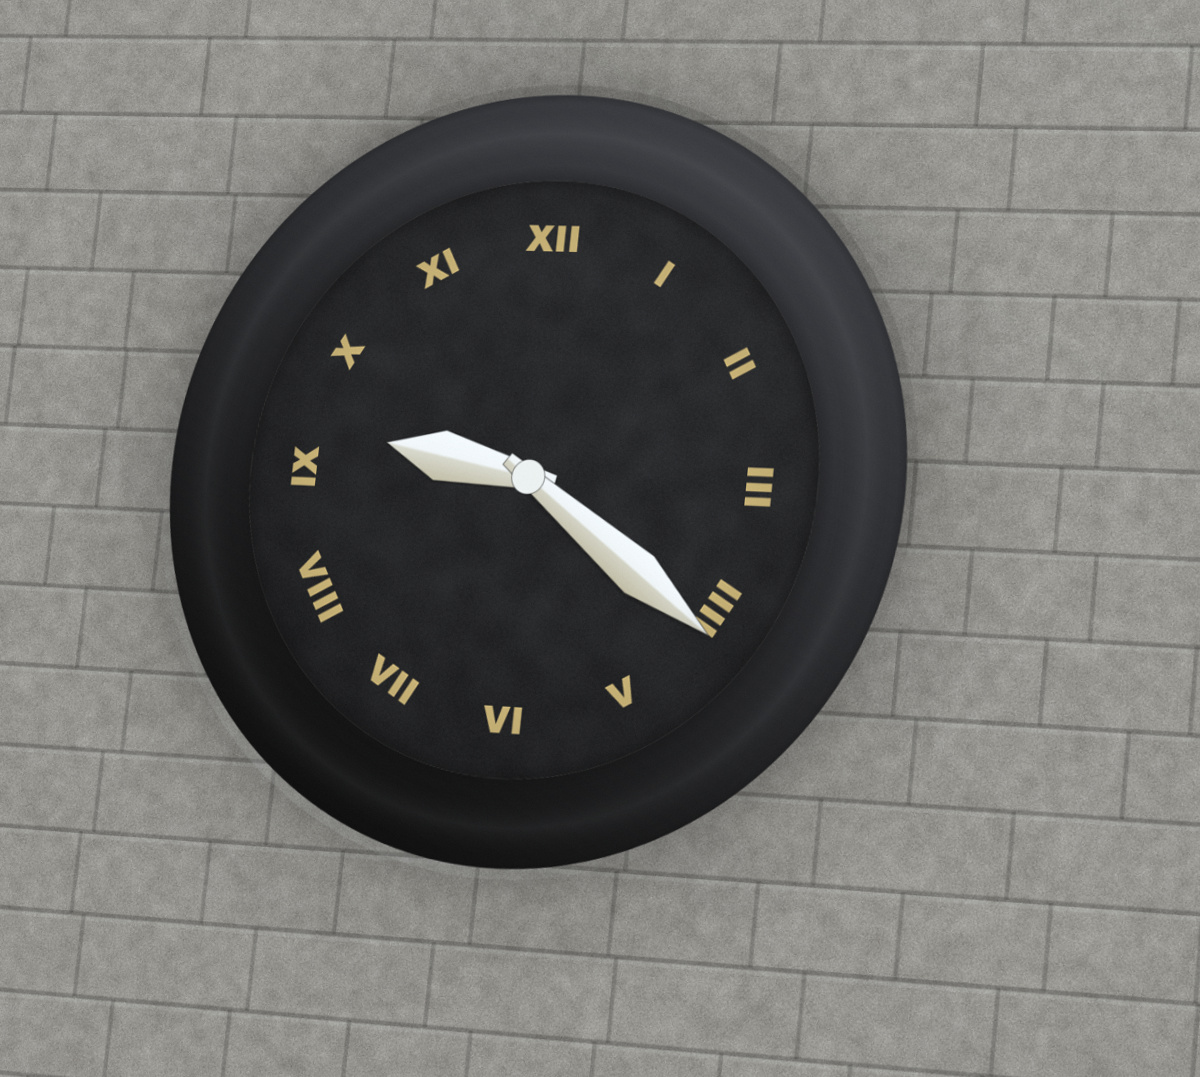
9:21
